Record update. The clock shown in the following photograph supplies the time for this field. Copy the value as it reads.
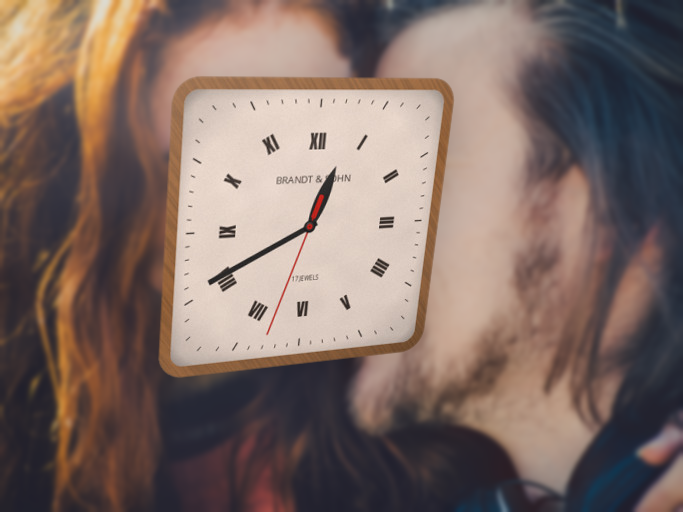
12:40:33
